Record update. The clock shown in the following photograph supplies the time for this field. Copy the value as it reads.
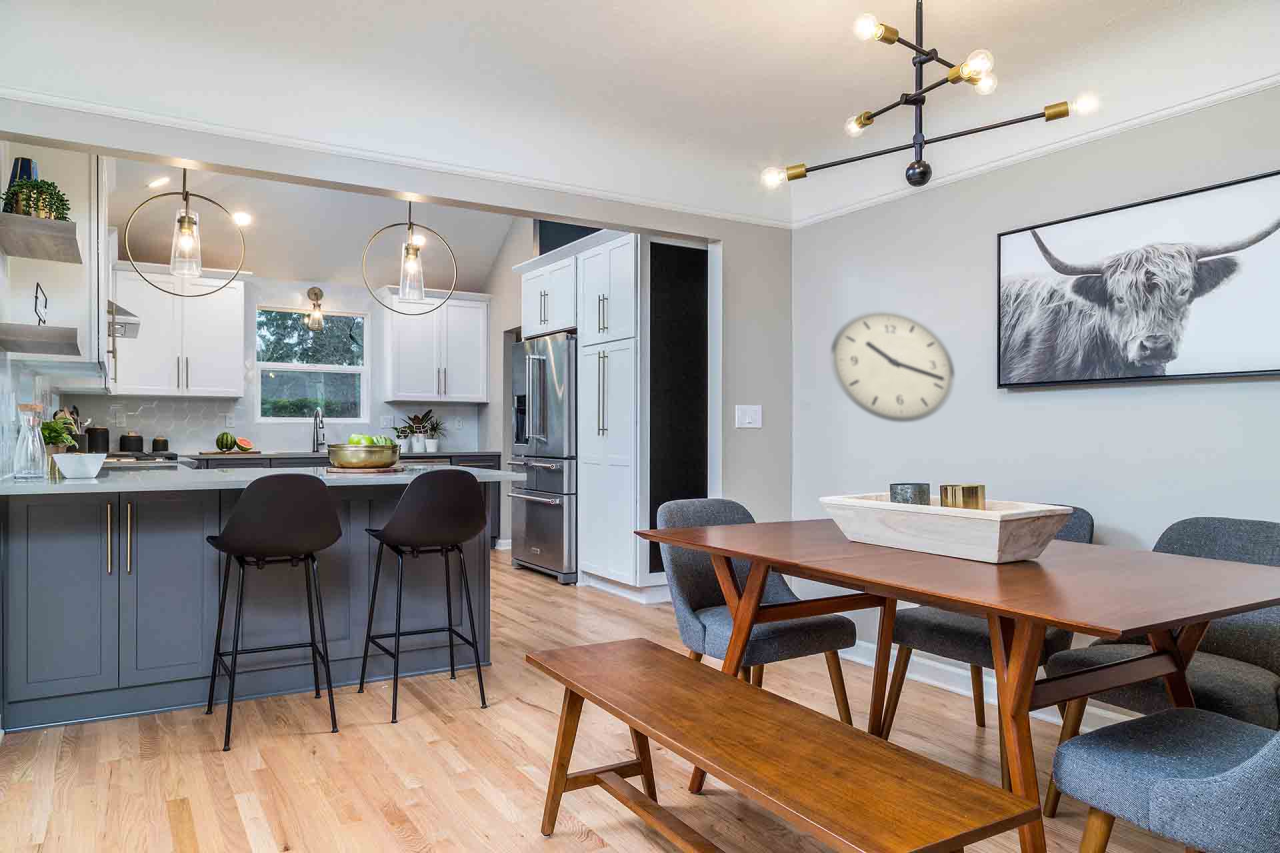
10:18
